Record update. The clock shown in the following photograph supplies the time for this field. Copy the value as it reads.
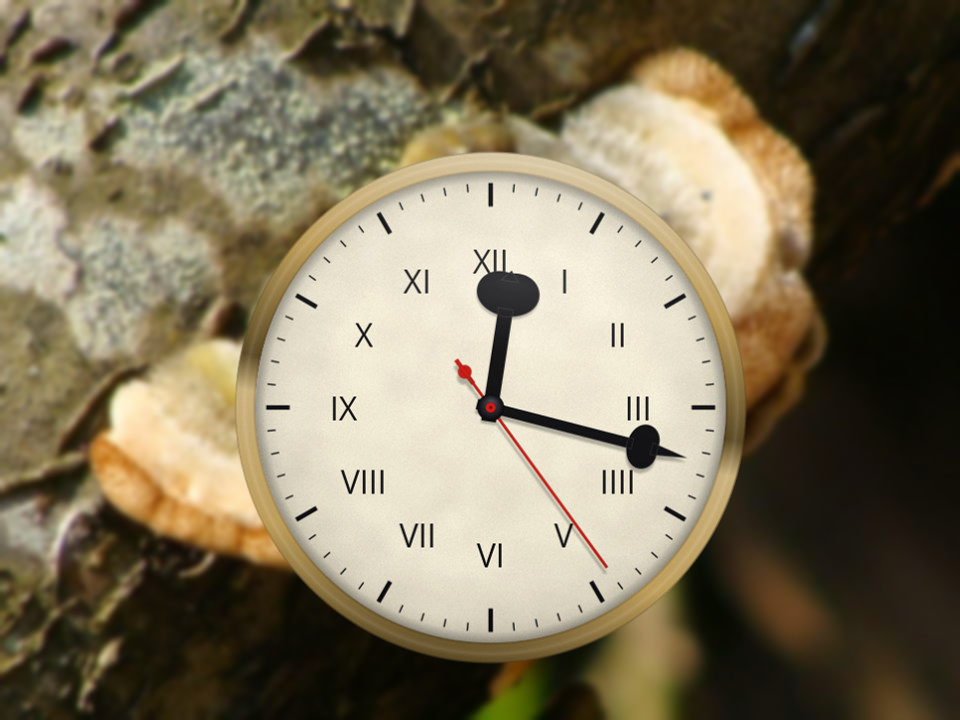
12:17:24
